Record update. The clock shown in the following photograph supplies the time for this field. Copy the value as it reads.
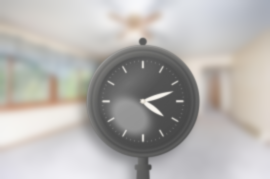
4:12
